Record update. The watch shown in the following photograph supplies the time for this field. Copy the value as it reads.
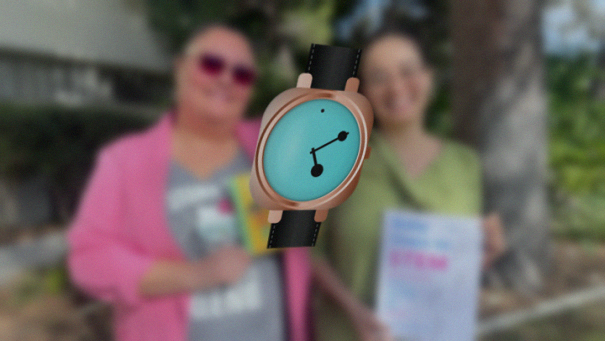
5:10
